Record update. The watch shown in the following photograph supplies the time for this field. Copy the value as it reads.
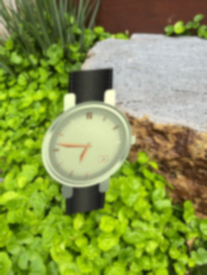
6:47
